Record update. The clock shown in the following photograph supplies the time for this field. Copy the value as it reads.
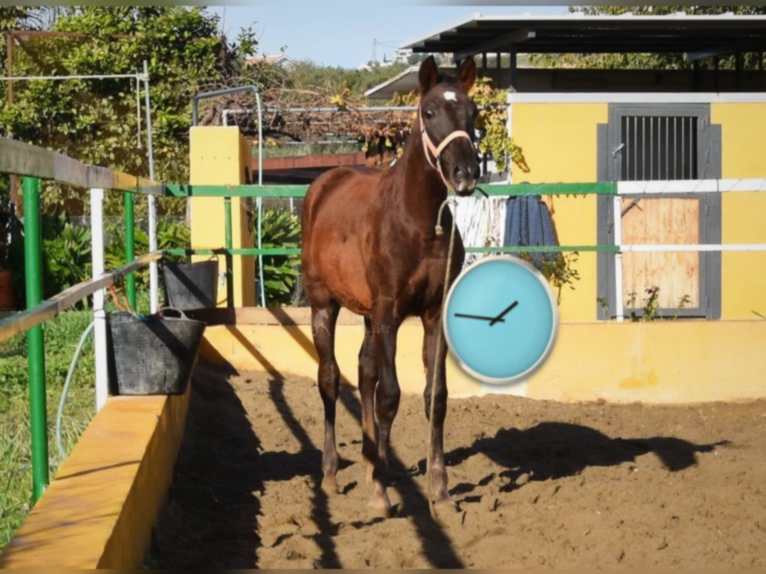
1:46
